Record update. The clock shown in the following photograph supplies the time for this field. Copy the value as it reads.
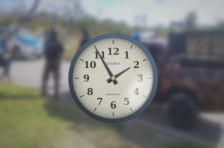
1:55
